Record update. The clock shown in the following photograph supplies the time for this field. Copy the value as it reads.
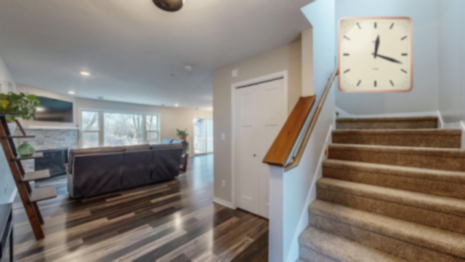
12:18
